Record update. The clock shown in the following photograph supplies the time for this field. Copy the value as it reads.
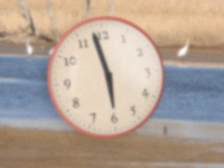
5:58
